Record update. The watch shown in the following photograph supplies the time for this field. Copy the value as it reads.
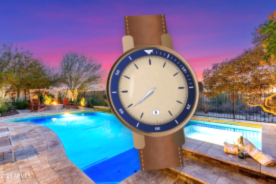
7:39
